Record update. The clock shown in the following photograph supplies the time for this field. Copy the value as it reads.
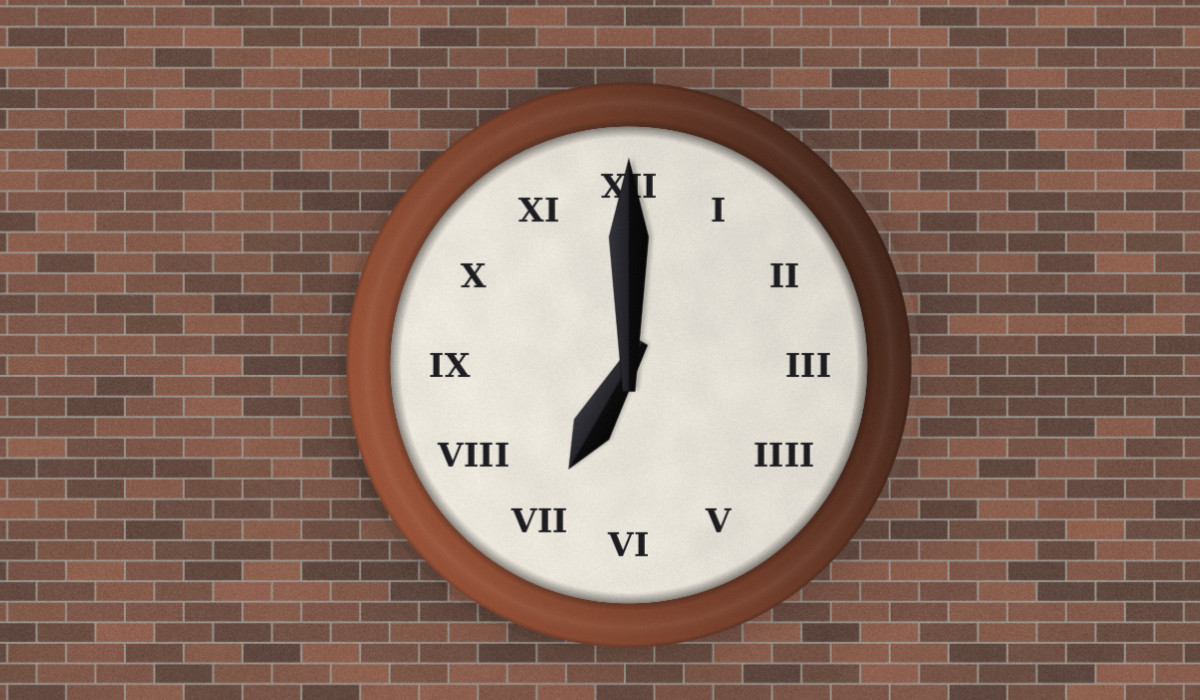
7:00
